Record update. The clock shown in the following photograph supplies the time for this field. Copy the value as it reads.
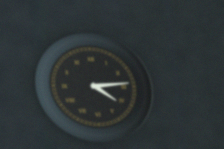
4:14
